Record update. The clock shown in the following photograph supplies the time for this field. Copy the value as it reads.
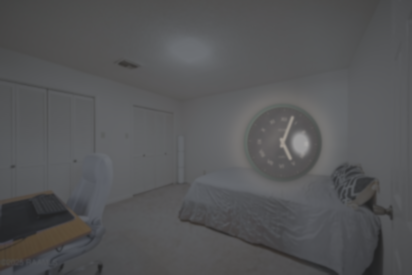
5:03
